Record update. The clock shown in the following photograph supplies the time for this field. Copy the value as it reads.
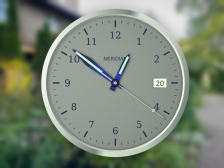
12:51:21
